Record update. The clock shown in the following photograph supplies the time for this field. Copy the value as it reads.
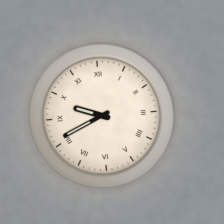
9:41
